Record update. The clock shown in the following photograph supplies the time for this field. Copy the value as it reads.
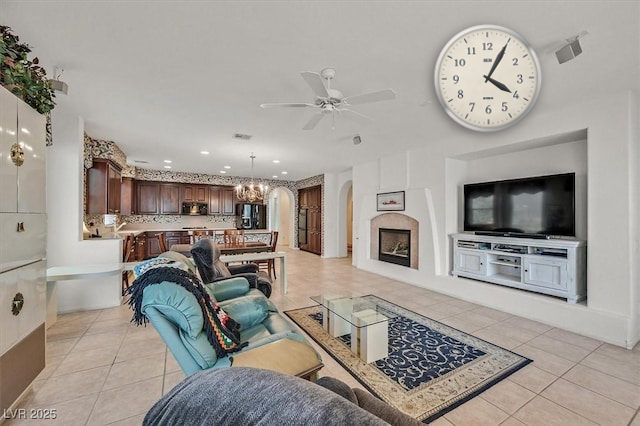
4:05
